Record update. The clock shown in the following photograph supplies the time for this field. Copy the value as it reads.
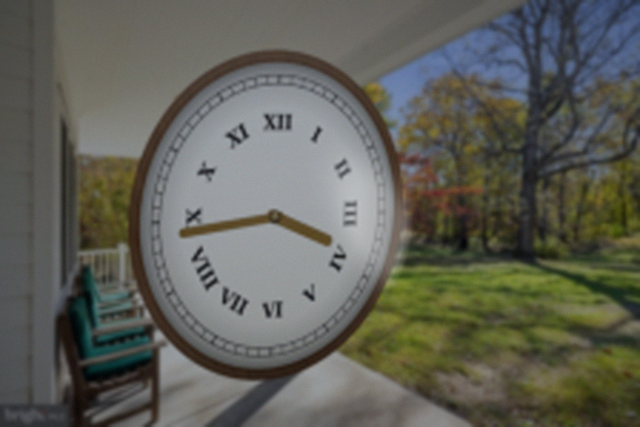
3:44
